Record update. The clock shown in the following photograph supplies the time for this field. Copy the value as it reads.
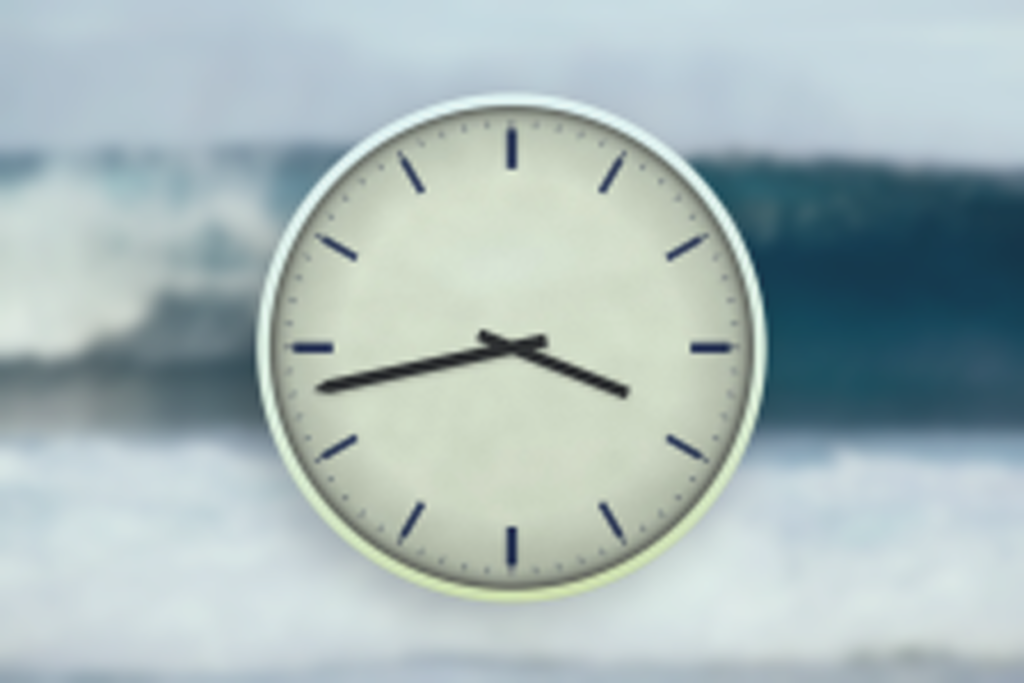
3:43
